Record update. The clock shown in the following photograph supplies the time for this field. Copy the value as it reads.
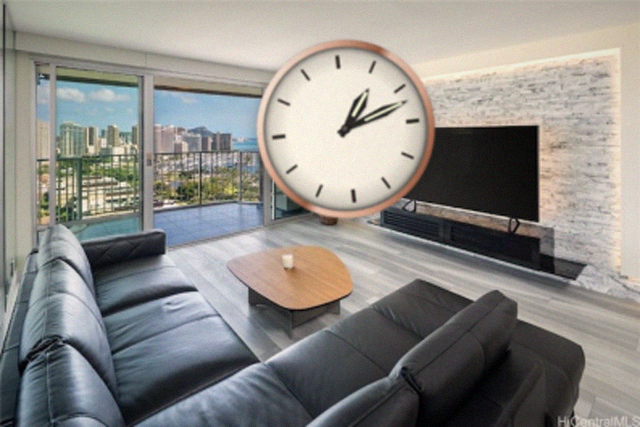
1:12
